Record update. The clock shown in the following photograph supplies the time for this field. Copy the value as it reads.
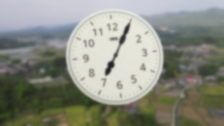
7:05
